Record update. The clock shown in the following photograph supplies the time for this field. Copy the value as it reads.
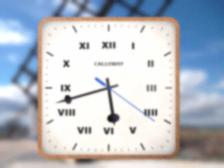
5:42:21
